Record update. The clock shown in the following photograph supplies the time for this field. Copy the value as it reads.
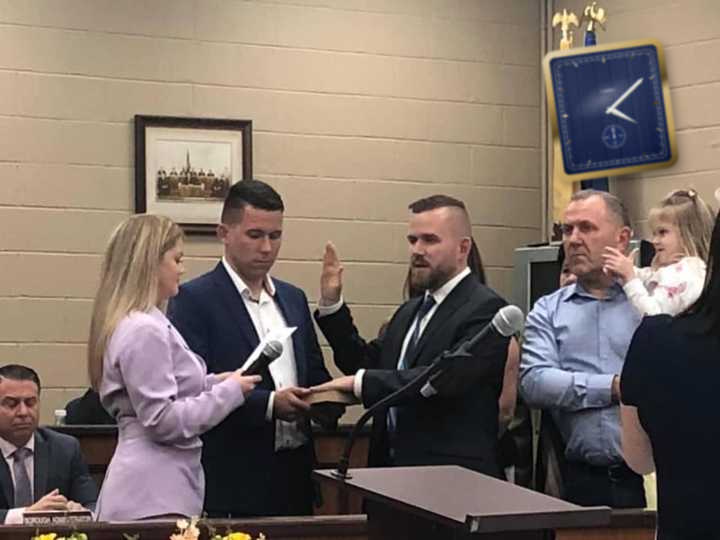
4:09
